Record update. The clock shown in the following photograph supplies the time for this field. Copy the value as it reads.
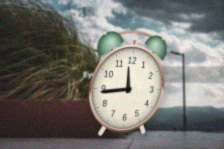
11:44
